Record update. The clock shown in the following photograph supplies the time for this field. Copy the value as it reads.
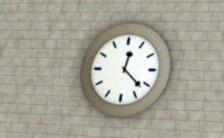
12:22
